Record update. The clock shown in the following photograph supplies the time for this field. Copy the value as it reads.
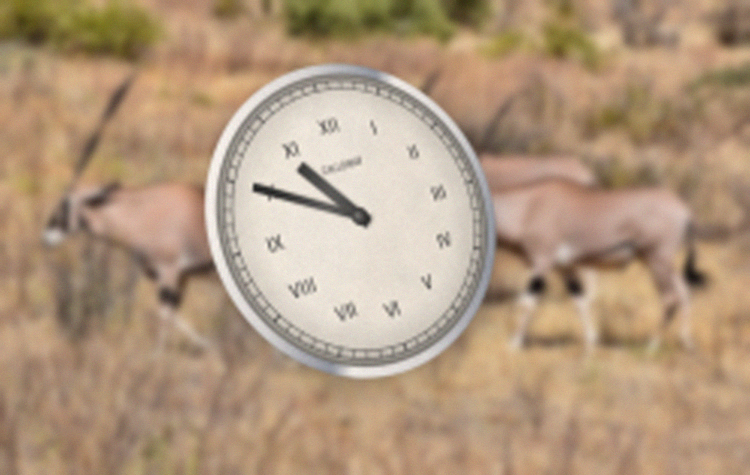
10:50
